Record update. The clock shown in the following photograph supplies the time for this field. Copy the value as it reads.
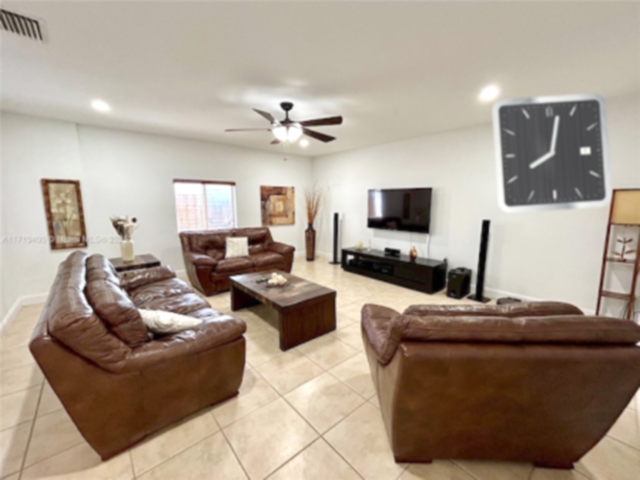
8:02
